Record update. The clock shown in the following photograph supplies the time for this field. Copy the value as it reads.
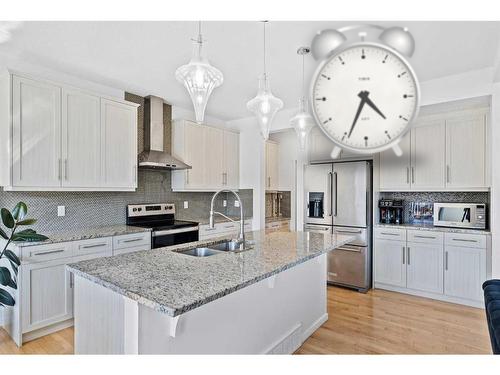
4:34
